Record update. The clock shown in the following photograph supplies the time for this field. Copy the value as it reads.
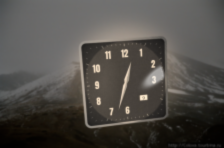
12:33
